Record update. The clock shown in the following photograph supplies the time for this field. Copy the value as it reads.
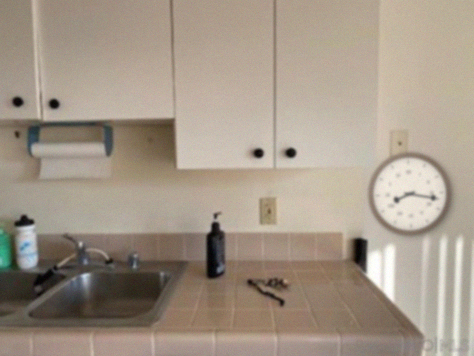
8:17
